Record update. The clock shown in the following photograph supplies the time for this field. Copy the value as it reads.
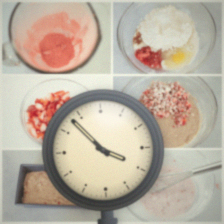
3:53
